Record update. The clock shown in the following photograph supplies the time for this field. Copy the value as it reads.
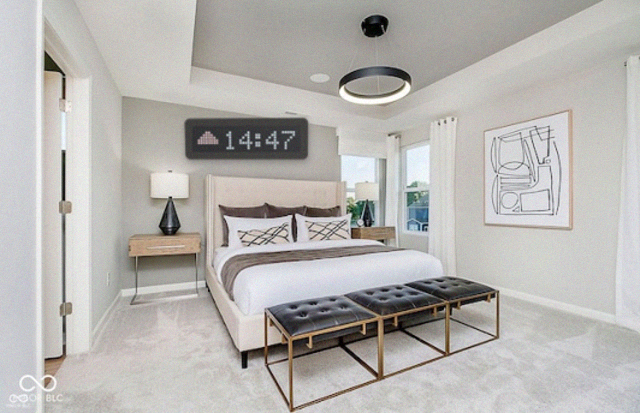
14:47
